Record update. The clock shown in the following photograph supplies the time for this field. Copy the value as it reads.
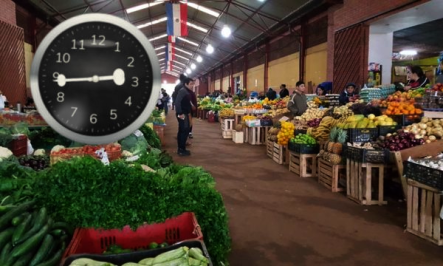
2:44
